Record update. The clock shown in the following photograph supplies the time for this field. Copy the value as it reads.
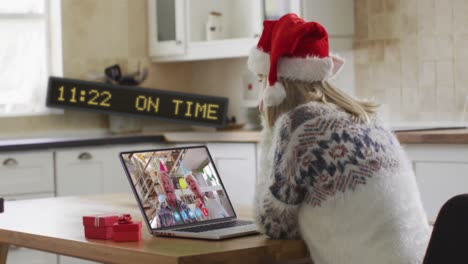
11:22
